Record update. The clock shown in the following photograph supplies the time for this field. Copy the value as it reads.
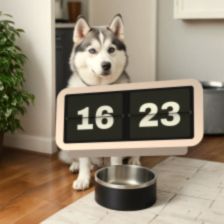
16:23
